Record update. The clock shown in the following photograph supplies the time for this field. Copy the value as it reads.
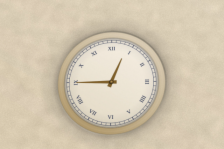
12:45
